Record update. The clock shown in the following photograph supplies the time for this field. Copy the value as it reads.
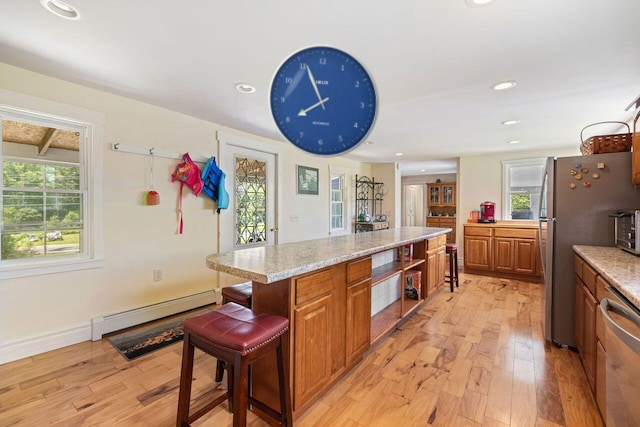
7:56
